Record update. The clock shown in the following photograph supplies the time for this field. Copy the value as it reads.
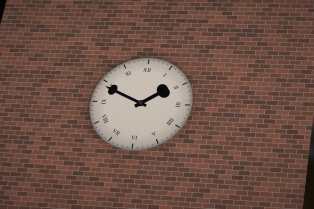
1:49
